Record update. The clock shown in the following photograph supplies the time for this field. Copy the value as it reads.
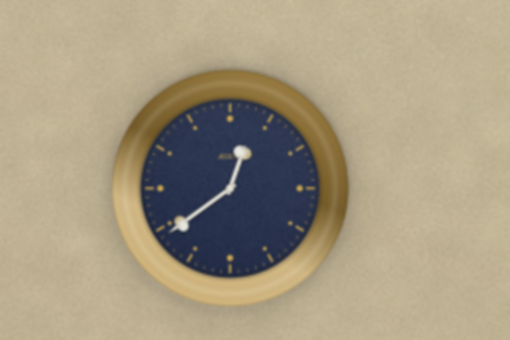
12:39
